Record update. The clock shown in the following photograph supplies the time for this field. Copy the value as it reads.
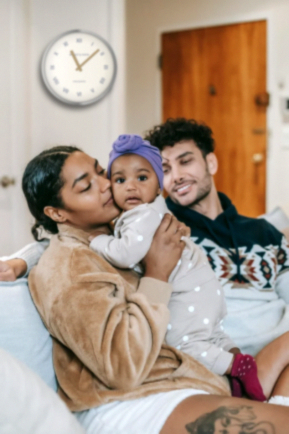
11:08
